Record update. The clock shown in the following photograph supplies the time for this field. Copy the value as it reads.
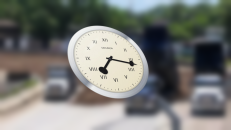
7:17
